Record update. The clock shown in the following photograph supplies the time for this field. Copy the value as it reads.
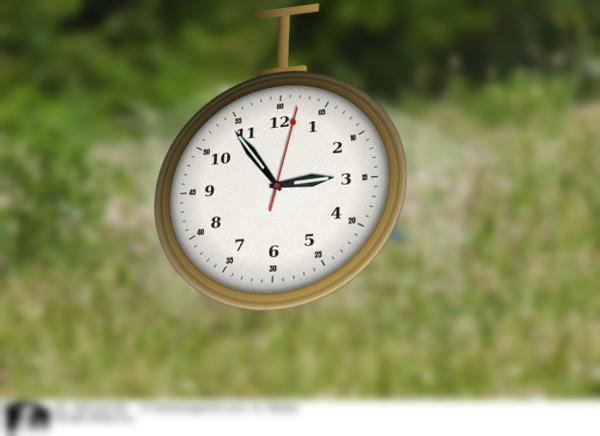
2:54:02
